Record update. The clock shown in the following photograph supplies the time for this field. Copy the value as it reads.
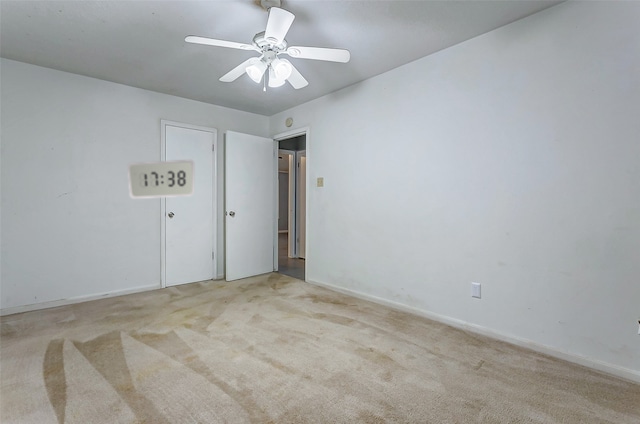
17:38
